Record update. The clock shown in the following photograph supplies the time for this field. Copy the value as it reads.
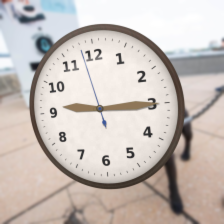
9:14:58
